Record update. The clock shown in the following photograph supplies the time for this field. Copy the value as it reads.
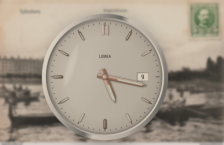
5:17
